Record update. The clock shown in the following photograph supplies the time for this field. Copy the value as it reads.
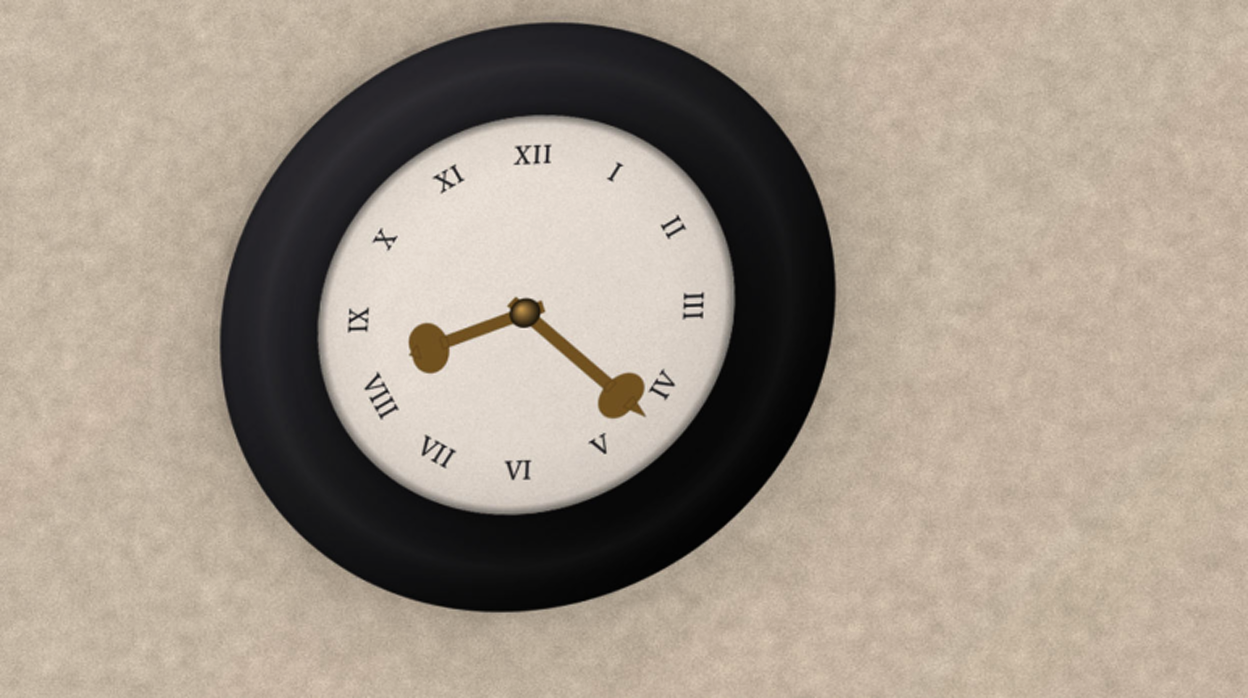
8:22
